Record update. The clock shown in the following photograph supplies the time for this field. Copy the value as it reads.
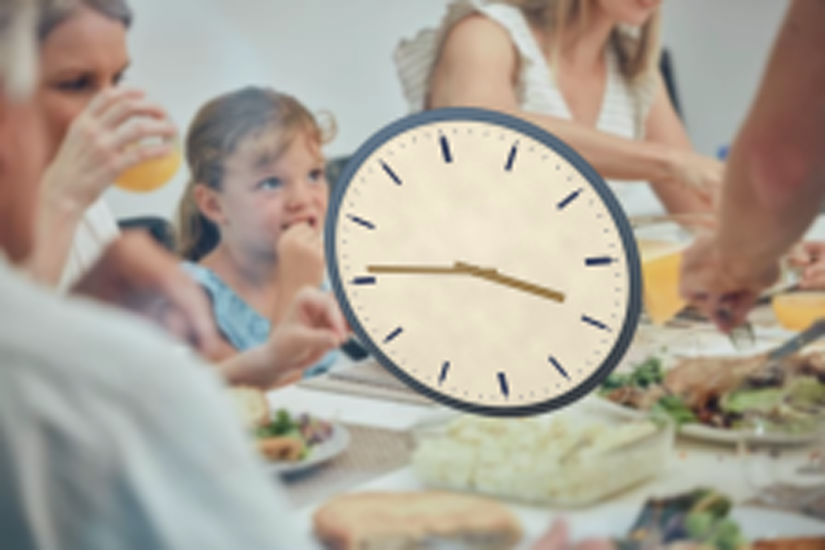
3:46
